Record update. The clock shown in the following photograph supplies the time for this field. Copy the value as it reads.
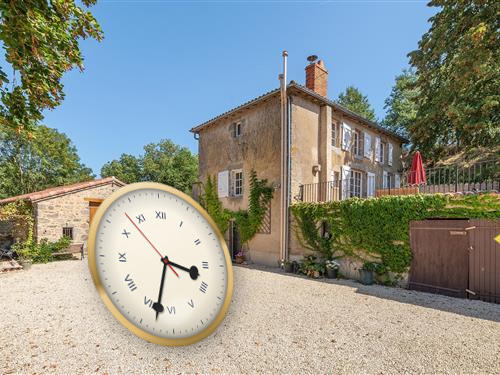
3:32:53
